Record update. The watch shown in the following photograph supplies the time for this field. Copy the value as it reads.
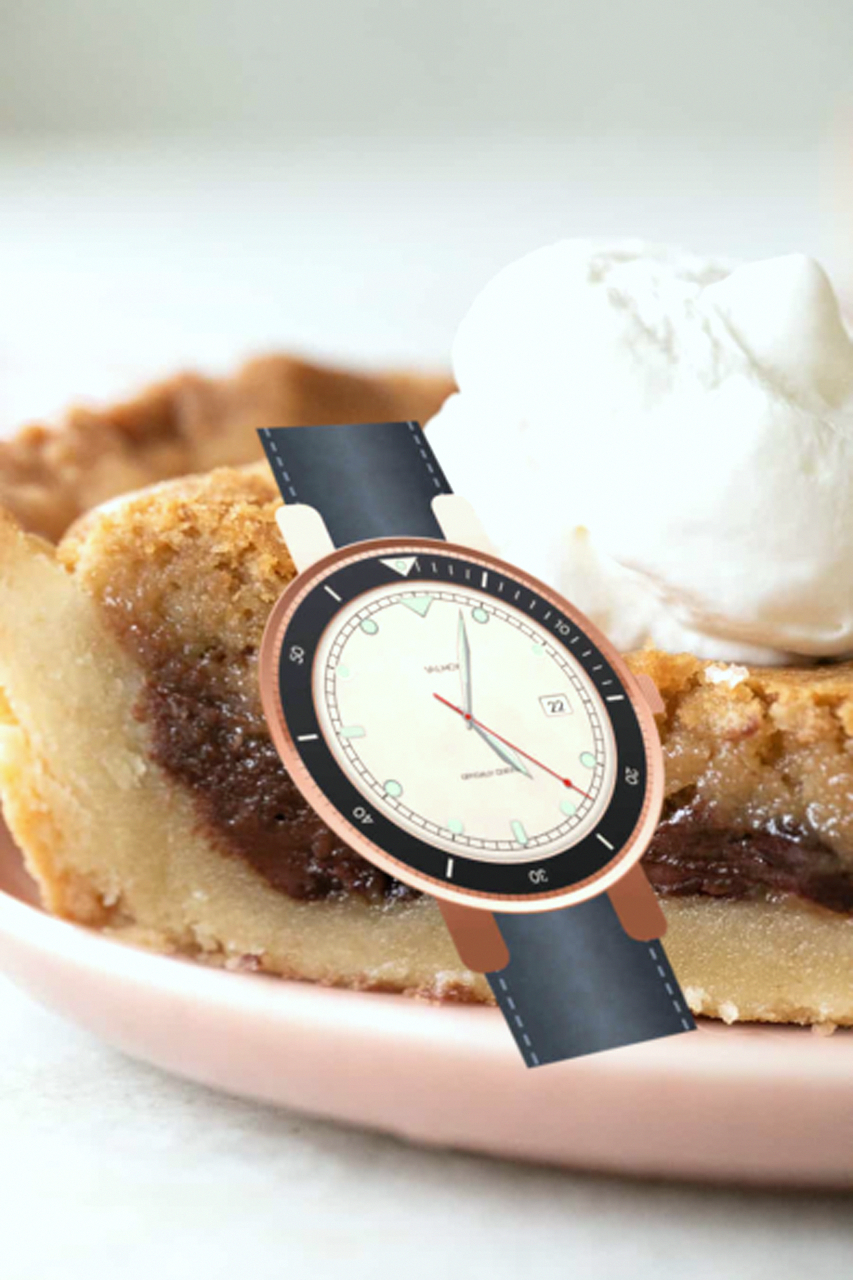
5:03:23
